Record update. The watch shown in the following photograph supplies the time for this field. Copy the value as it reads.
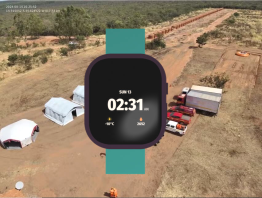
2:31
